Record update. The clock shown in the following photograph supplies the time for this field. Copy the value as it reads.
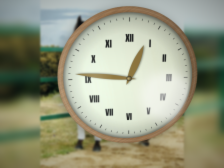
12:46
